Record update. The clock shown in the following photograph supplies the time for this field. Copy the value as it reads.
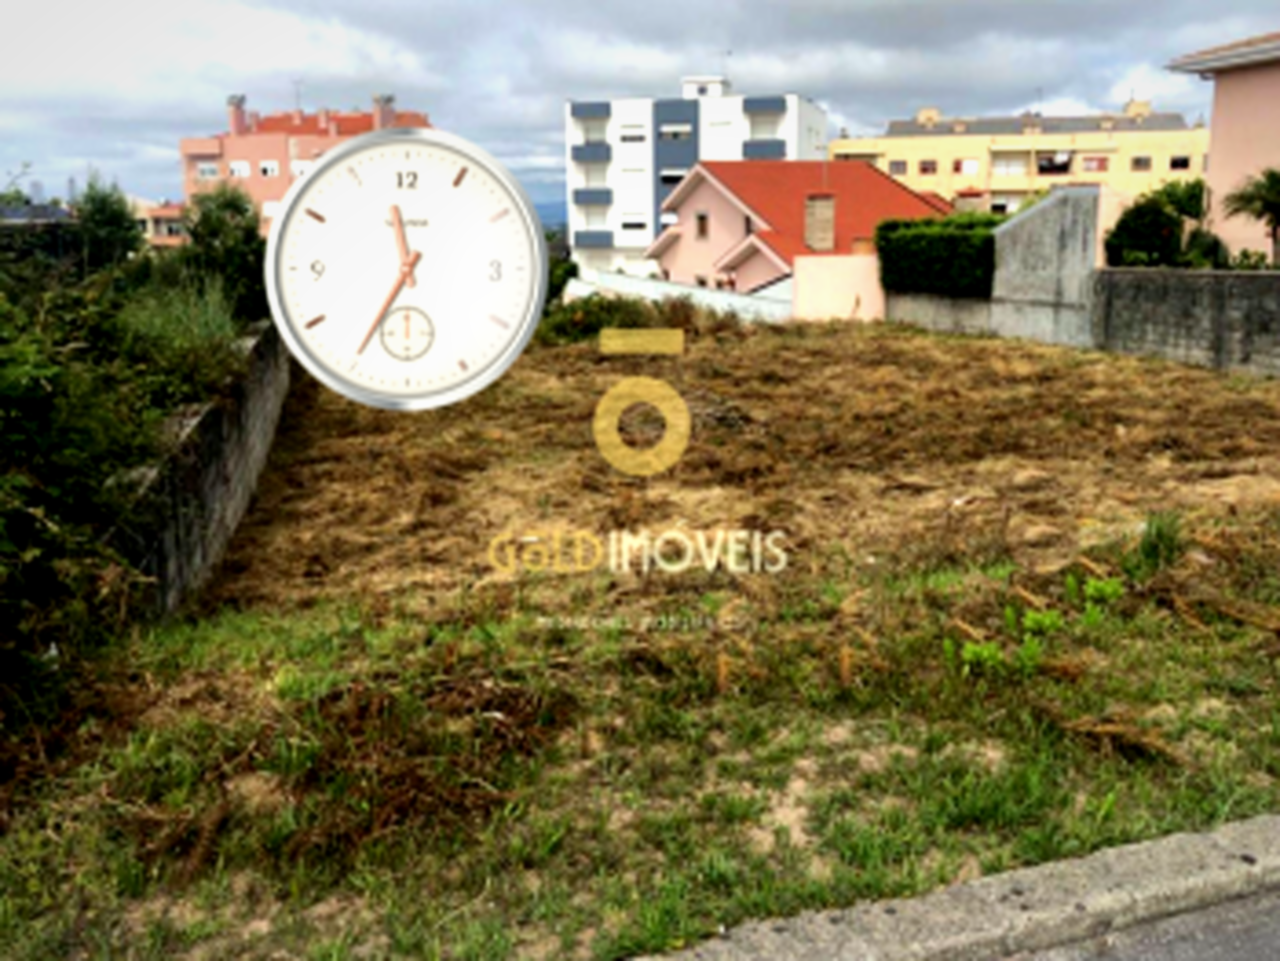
11:35
